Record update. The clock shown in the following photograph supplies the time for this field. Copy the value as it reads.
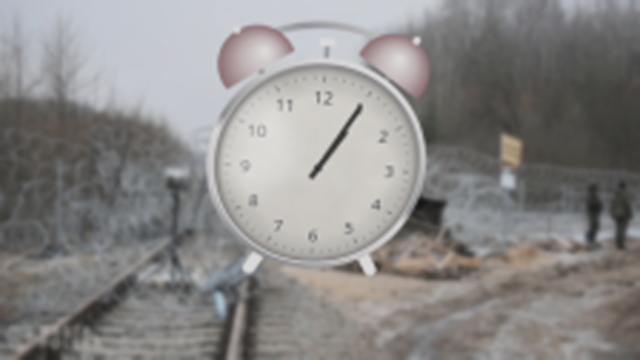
1:05
